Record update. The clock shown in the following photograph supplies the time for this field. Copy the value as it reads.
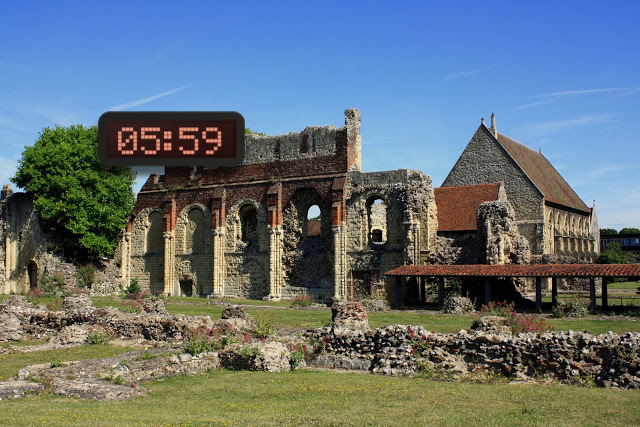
5:59
